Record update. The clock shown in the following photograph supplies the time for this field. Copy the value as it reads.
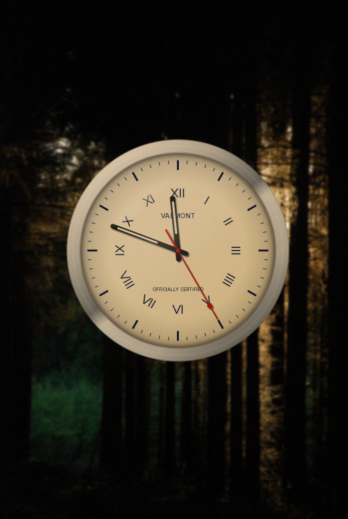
11:48:25
